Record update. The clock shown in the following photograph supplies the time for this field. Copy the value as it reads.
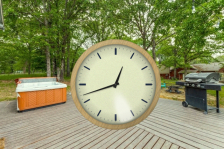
12:42
